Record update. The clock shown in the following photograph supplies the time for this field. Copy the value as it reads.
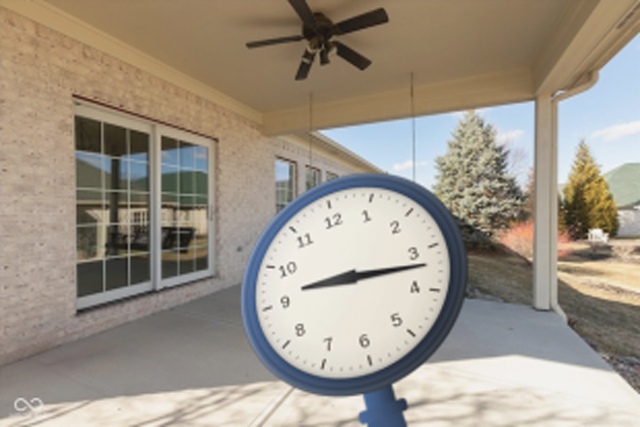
9:17
